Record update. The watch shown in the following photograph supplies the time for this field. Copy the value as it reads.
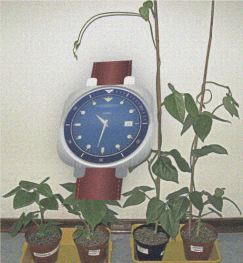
10:32
